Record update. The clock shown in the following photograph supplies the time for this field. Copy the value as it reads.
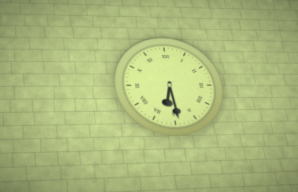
6:29
